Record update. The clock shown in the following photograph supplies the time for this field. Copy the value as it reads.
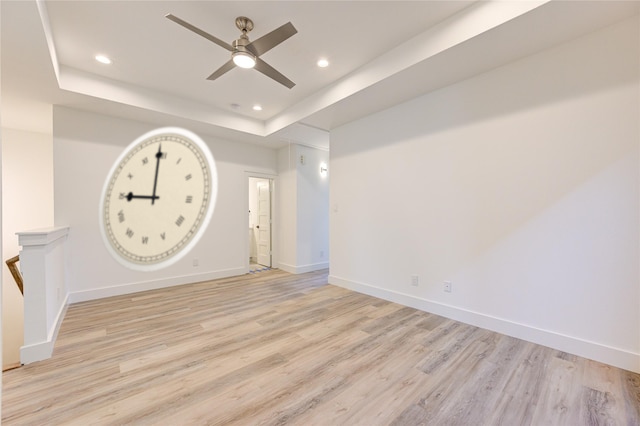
8:59
